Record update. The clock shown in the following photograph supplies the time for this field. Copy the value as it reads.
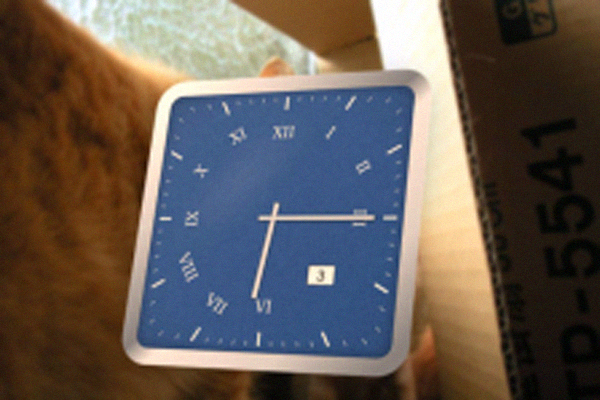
6:15
